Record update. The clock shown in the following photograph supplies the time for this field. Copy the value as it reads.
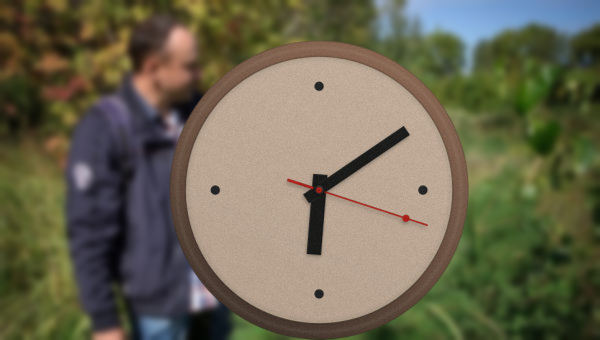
6:09:18
